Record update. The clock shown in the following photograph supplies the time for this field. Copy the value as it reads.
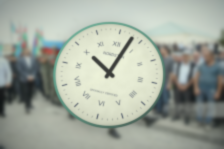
10:03
